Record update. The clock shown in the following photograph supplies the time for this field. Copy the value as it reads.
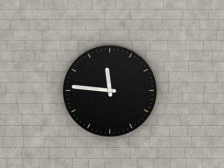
11:46
